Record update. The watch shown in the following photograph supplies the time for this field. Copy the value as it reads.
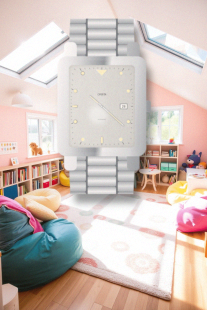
10:22
